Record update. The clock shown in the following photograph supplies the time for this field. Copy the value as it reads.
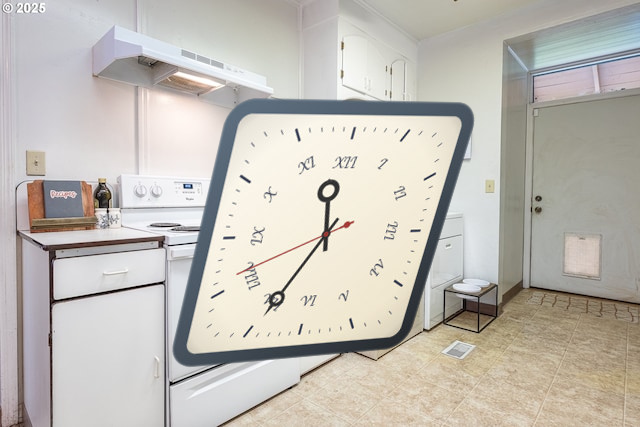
11:34:41
